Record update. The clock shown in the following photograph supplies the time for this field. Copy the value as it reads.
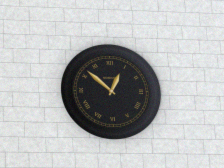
12:52
